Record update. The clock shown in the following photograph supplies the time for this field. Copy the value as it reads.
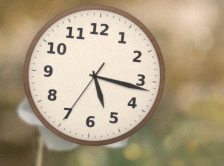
5:16:35
